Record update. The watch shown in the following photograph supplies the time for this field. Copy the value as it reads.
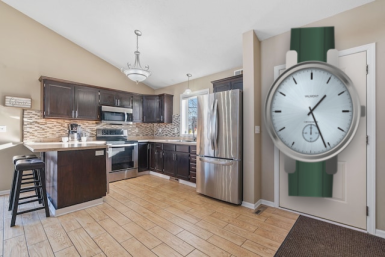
1:26
